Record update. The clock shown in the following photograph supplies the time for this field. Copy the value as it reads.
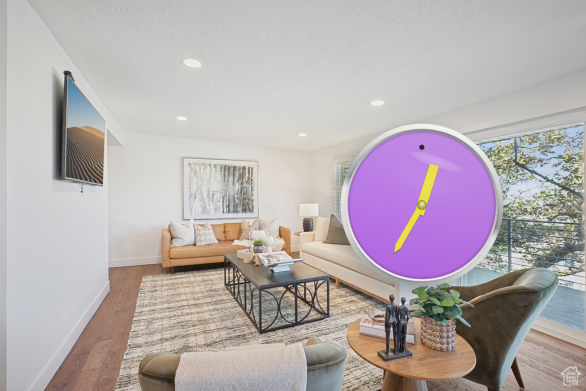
12:35
